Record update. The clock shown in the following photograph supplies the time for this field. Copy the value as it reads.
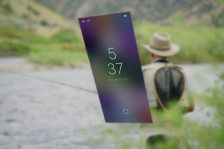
5:37
